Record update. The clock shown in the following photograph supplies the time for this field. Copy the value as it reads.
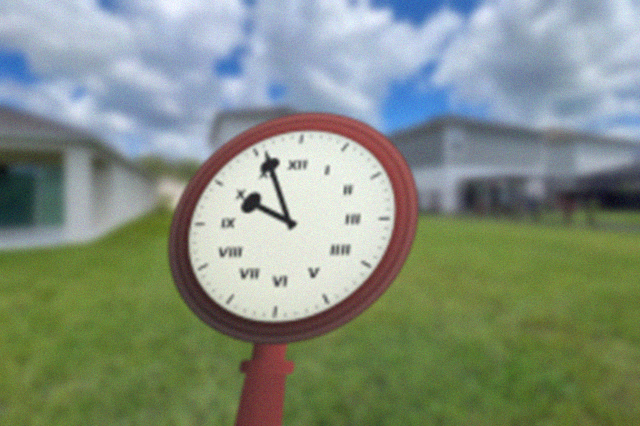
9:56
